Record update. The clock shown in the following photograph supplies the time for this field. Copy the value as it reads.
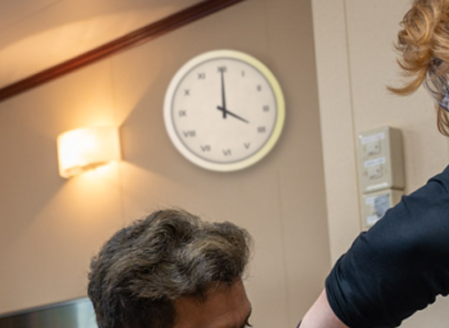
4:00
